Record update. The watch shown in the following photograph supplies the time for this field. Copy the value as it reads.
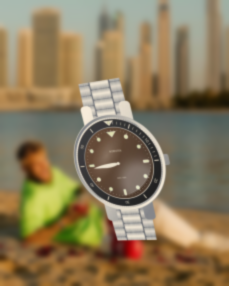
8:44
